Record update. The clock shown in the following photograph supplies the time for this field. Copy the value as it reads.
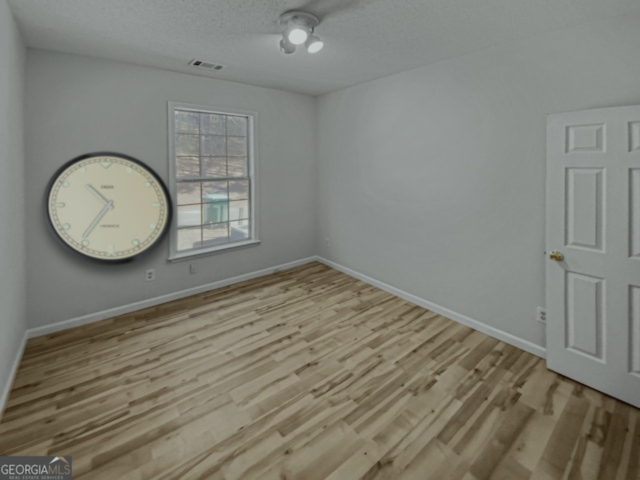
10:36
